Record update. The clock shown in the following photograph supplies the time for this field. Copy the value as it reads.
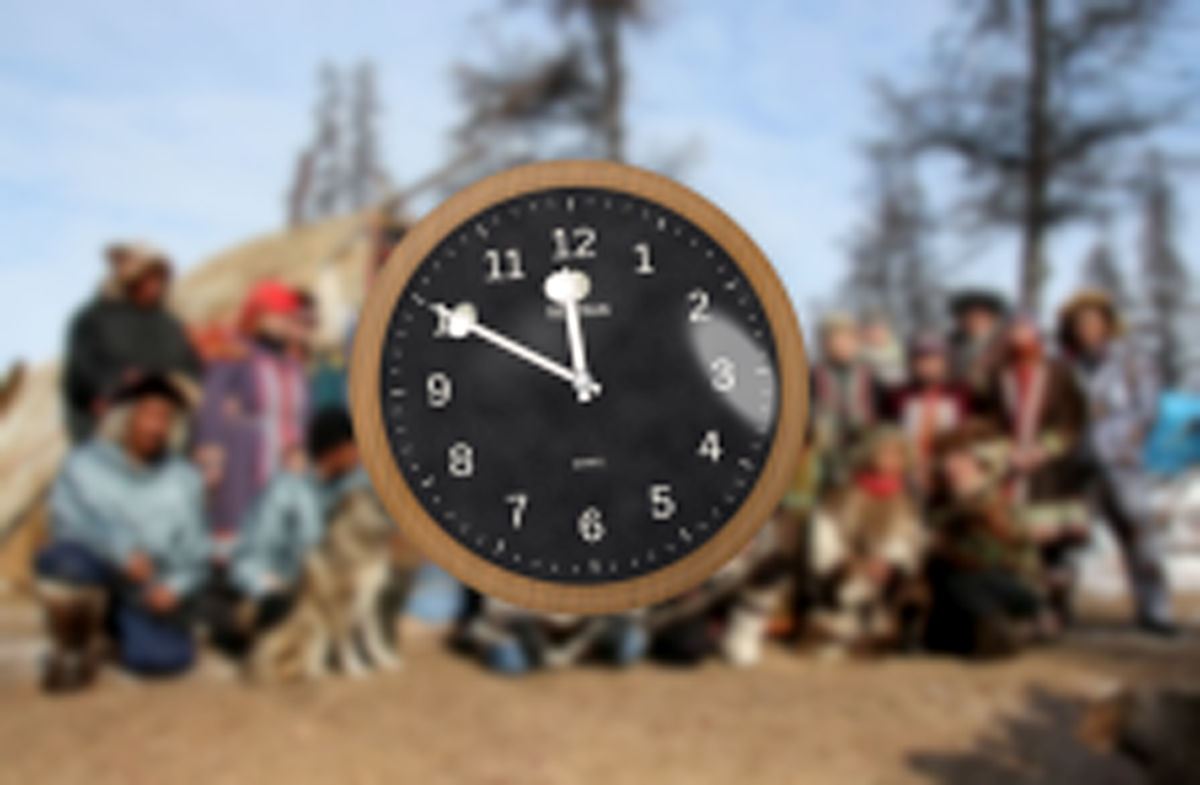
11:50
